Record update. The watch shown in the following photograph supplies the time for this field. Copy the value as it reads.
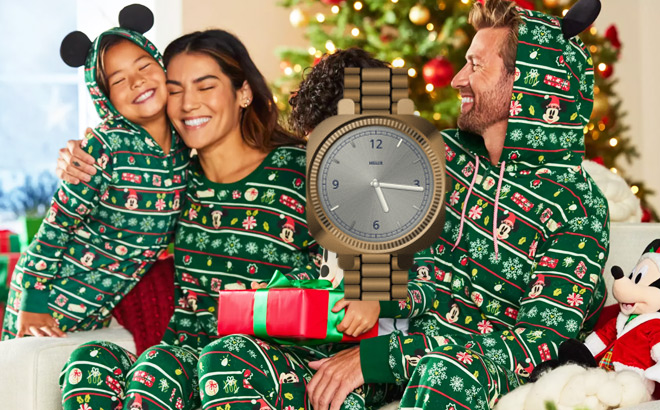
5:16
